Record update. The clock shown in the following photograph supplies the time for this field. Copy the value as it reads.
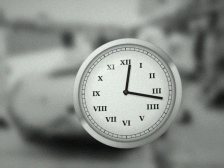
12:17
